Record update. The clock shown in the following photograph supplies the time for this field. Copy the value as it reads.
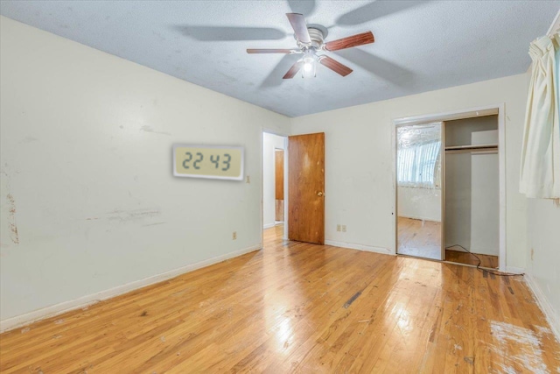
22:43
